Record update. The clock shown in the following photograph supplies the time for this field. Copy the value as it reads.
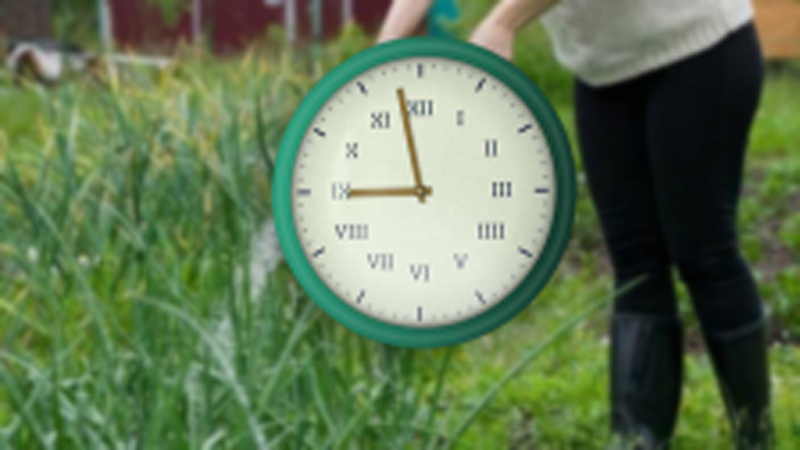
8:58
